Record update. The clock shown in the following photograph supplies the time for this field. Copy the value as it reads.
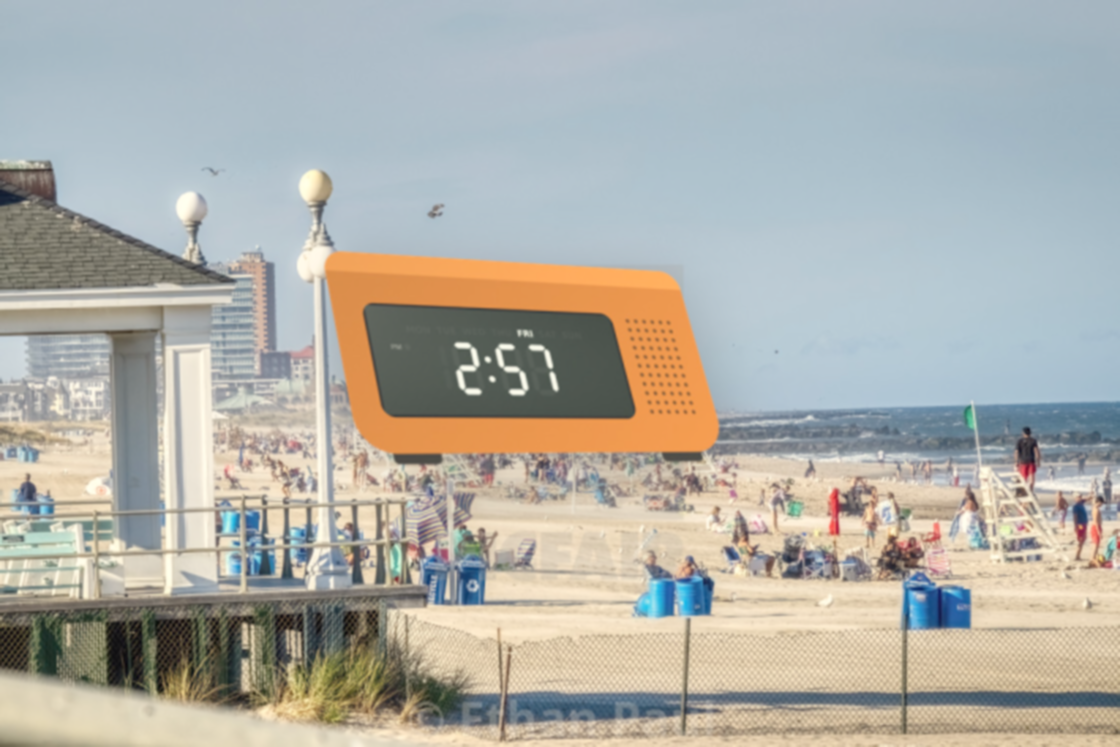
2:57
